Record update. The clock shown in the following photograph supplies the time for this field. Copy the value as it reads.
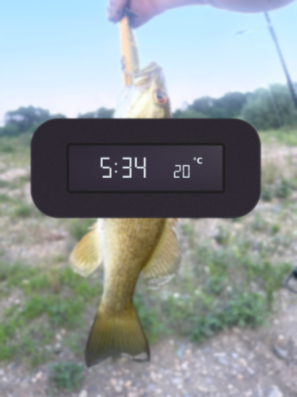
5:34
